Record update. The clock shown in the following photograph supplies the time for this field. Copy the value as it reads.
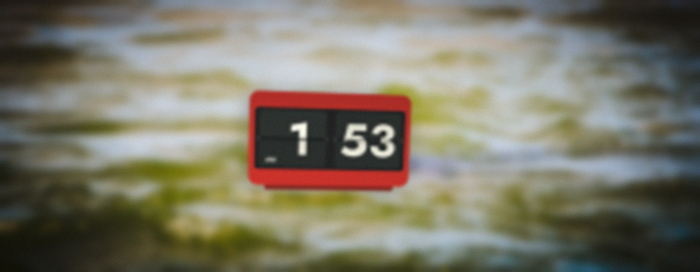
1:53
